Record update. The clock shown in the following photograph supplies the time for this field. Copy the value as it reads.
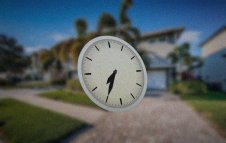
7:35
